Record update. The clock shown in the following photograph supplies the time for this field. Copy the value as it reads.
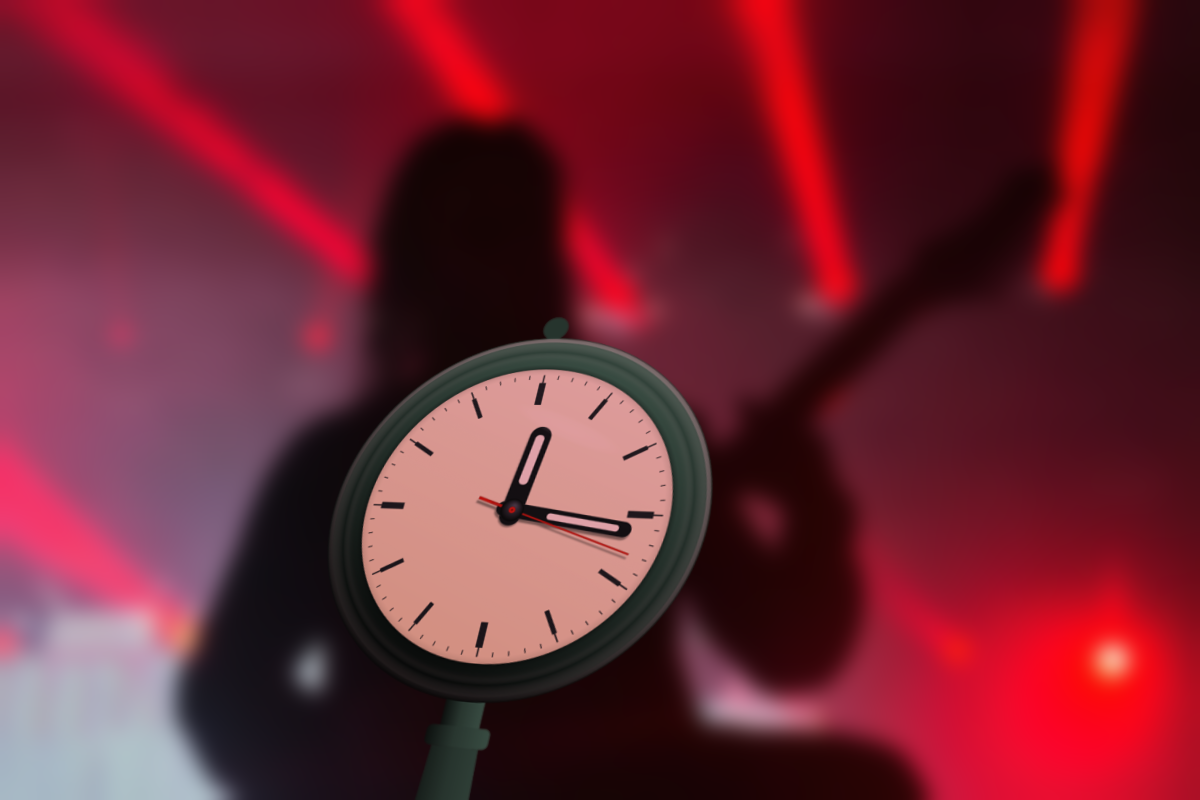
12:16:18
